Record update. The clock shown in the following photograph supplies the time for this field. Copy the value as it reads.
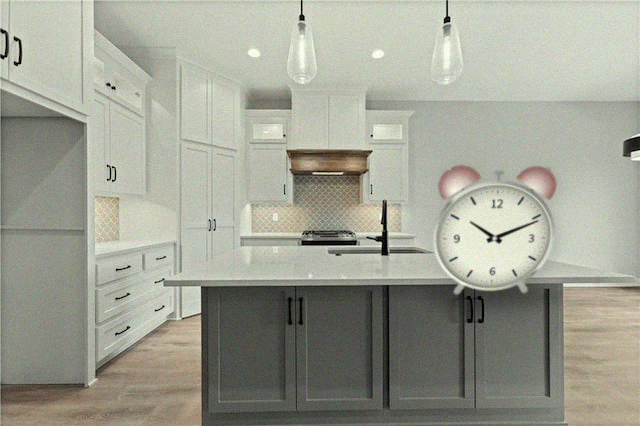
10:11
